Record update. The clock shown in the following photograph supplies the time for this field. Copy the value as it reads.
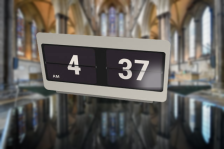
4:37
